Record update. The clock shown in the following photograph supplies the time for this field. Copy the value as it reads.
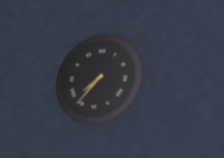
7:36
